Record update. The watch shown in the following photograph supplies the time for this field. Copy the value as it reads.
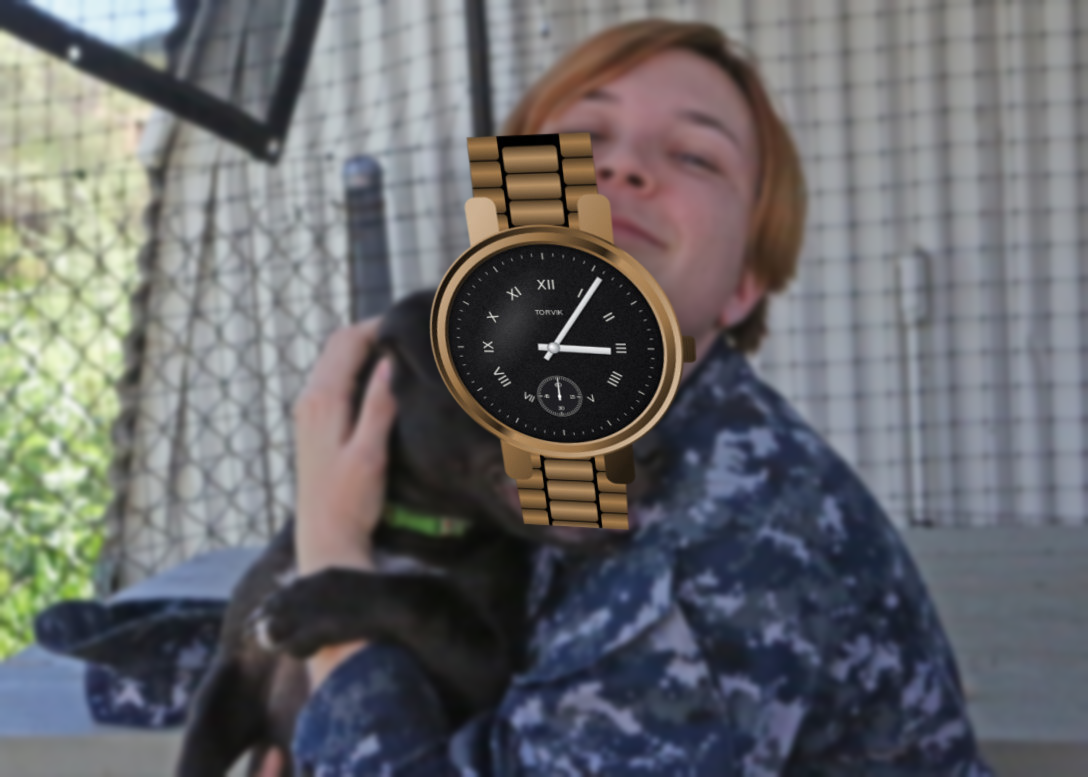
3:06
